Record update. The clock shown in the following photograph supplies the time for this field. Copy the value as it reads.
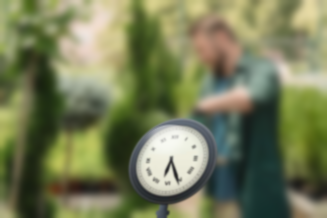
6:26
